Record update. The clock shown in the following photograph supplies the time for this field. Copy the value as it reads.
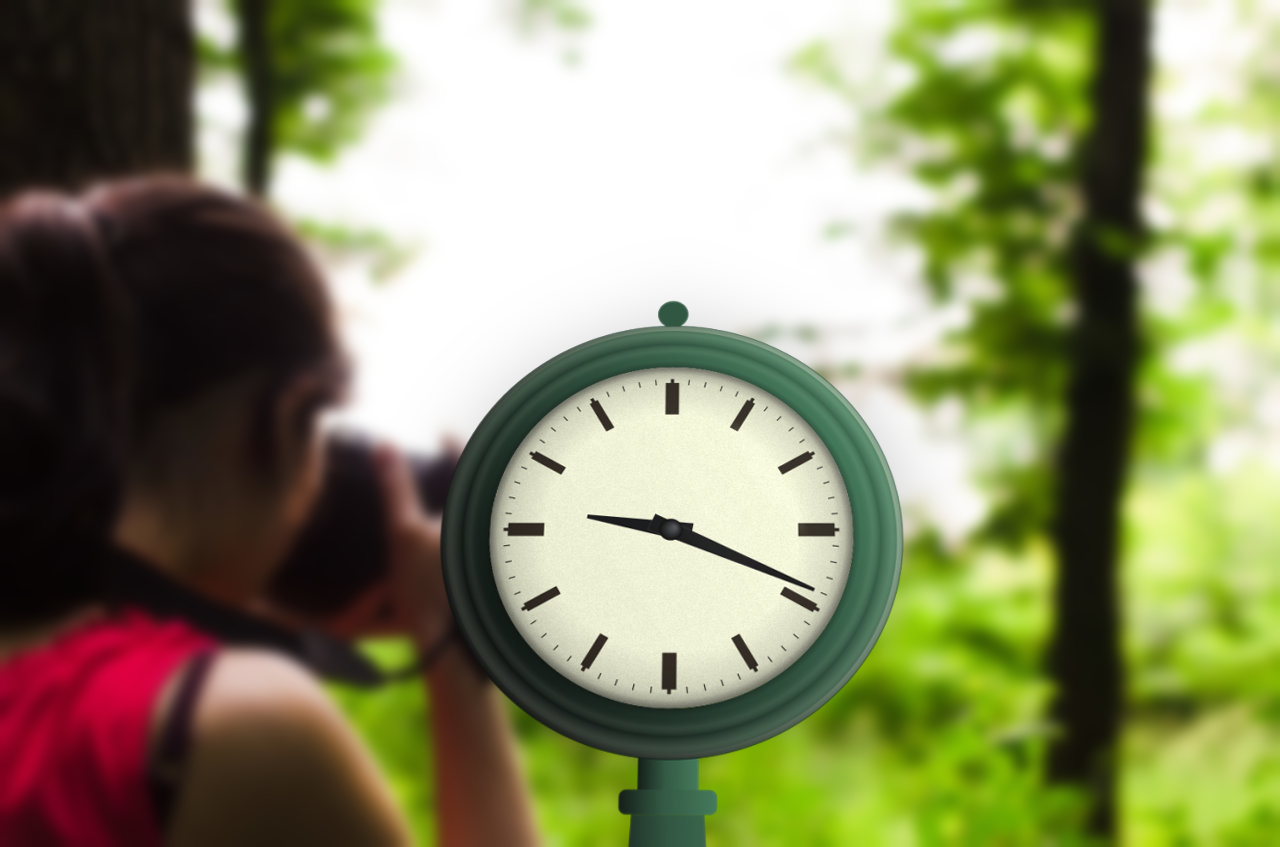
9:19
